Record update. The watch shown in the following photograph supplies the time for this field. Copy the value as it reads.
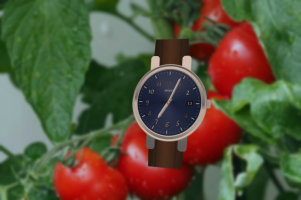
7:04
